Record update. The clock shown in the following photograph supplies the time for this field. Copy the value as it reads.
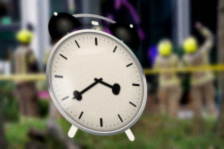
3:39
